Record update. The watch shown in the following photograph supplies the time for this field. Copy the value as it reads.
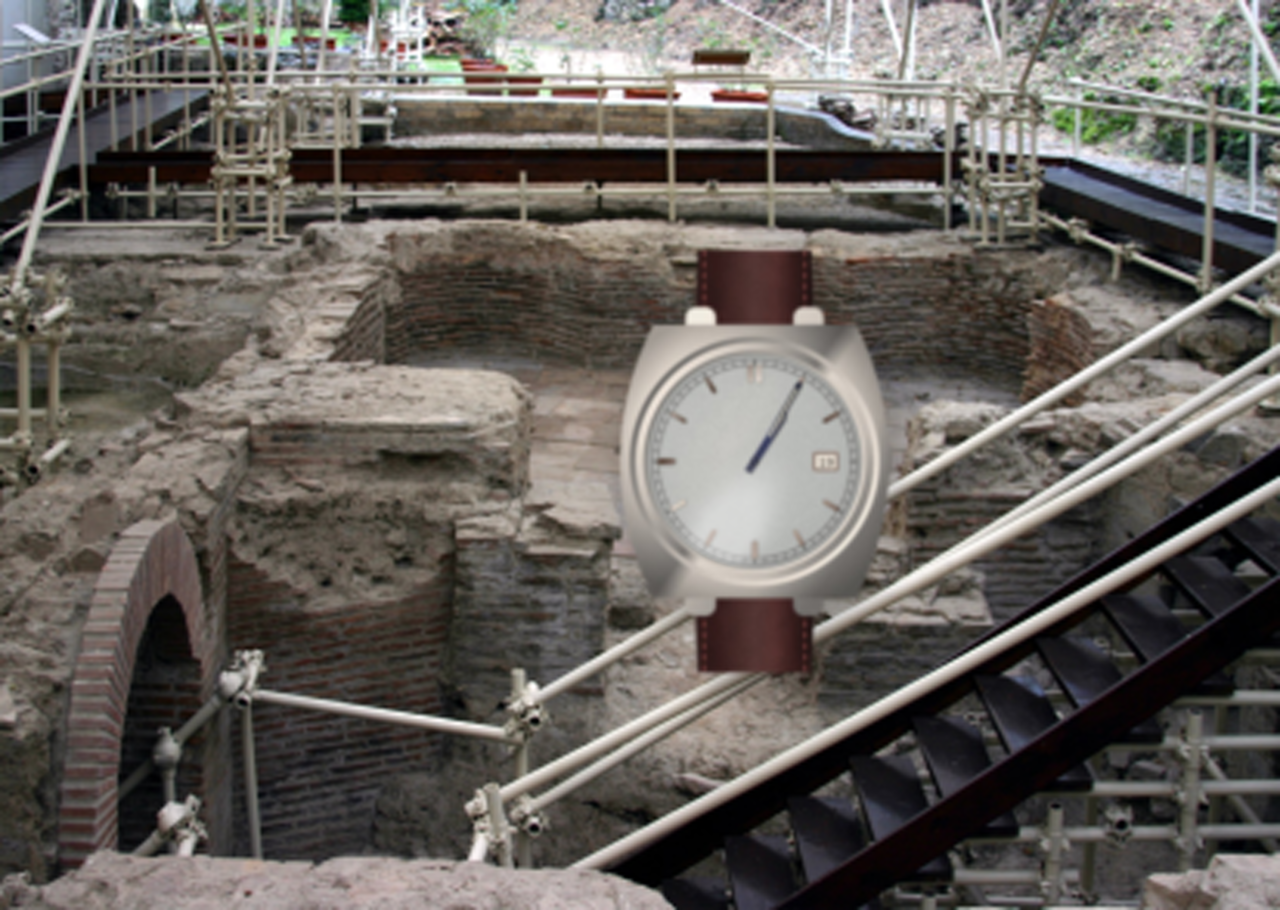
1:05
